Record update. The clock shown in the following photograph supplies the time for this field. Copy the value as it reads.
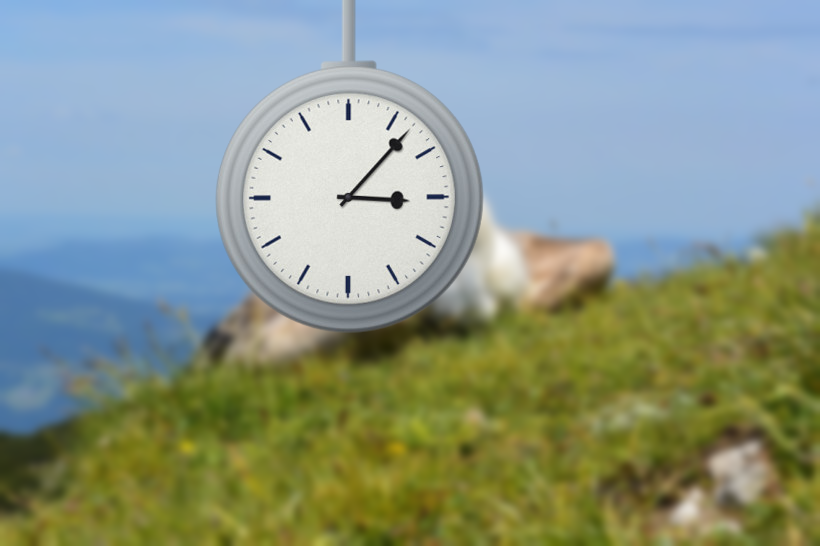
3:07
